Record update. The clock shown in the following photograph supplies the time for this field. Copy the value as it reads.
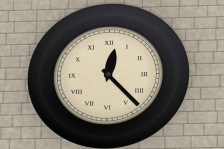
12:23
